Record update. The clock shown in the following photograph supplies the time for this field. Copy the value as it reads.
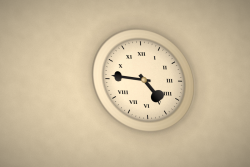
4:46
